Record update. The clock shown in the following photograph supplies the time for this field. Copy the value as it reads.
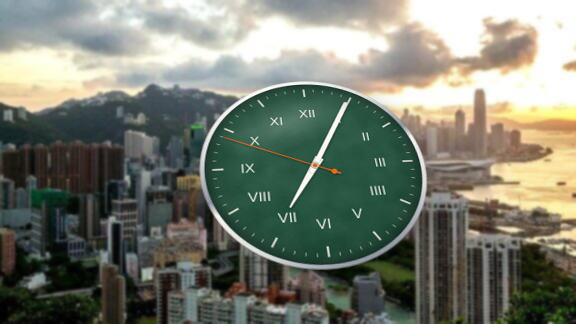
7:04:49
